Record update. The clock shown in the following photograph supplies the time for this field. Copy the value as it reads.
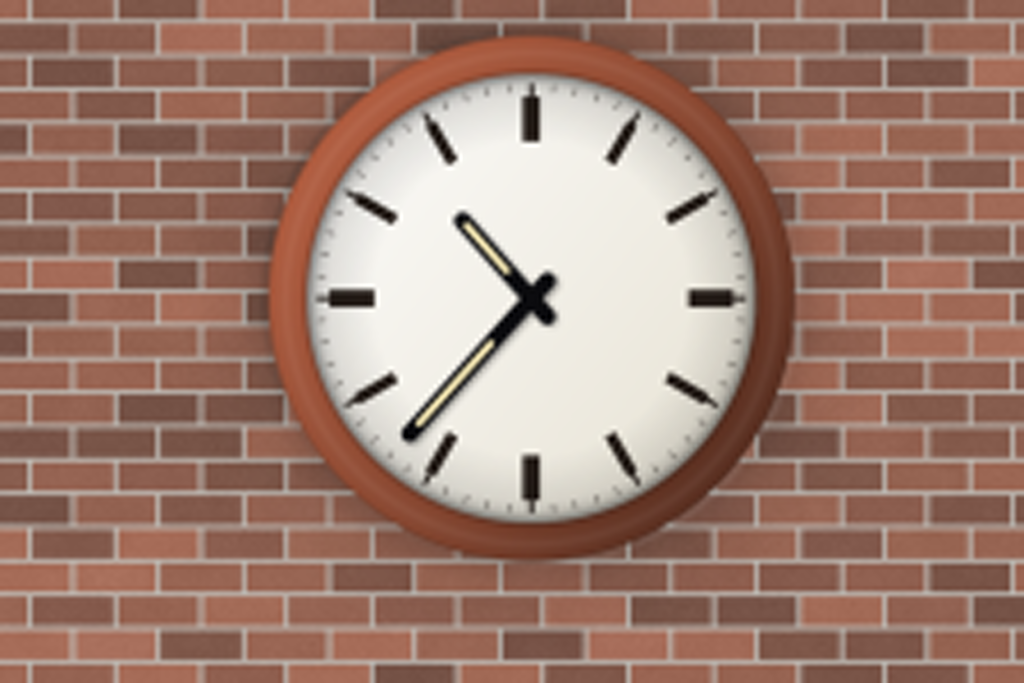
10:37
